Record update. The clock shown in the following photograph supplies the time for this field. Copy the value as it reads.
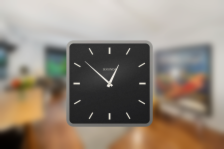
12:52
